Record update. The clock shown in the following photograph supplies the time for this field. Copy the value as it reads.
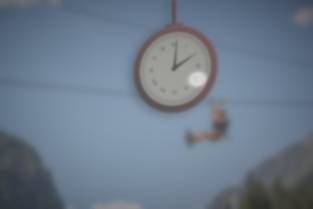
2:01
